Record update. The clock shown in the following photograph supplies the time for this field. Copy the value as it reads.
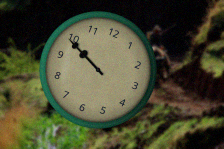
9:49
